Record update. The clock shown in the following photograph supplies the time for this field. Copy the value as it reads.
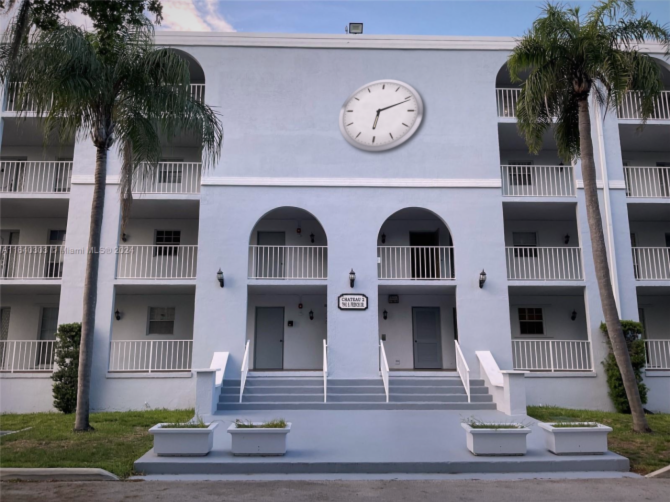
6:11
